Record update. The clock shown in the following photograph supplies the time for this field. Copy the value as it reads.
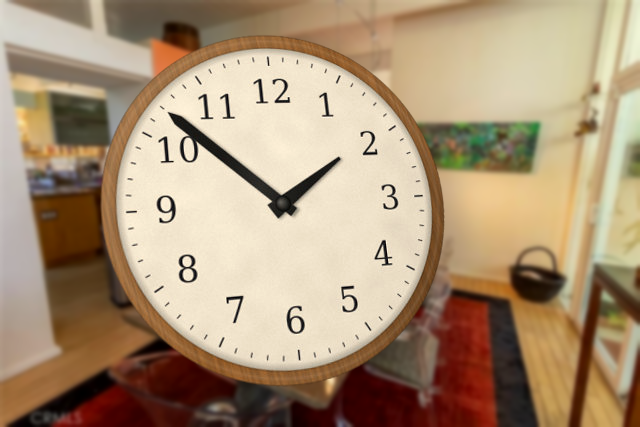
1:52
